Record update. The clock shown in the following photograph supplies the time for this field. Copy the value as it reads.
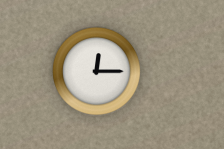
12:15
